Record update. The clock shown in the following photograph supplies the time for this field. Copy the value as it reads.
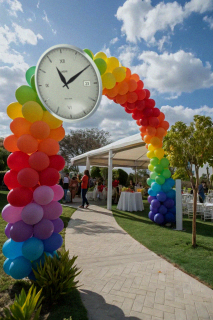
11:10
